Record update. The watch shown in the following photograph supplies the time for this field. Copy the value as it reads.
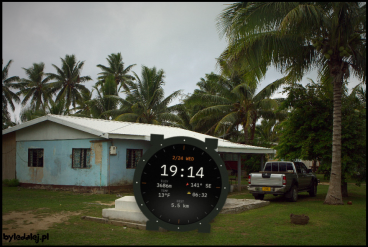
19:14
